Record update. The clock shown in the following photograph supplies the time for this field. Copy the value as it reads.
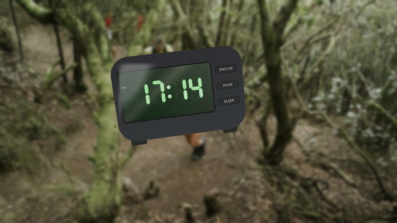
17:14
